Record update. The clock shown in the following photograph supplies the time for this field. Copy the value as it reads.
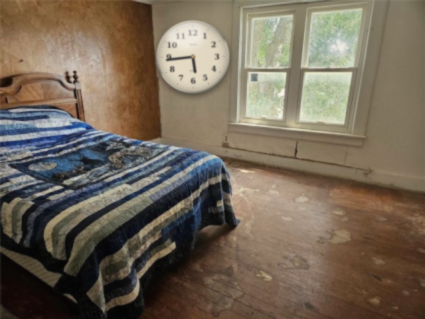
5:44
